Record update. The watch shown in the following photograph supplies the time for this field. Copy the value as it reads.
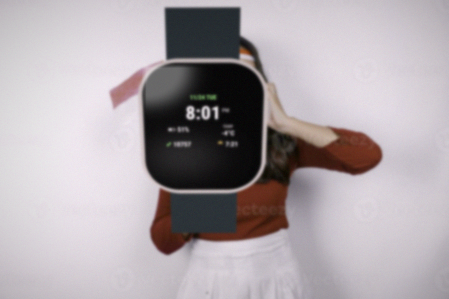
8:01
